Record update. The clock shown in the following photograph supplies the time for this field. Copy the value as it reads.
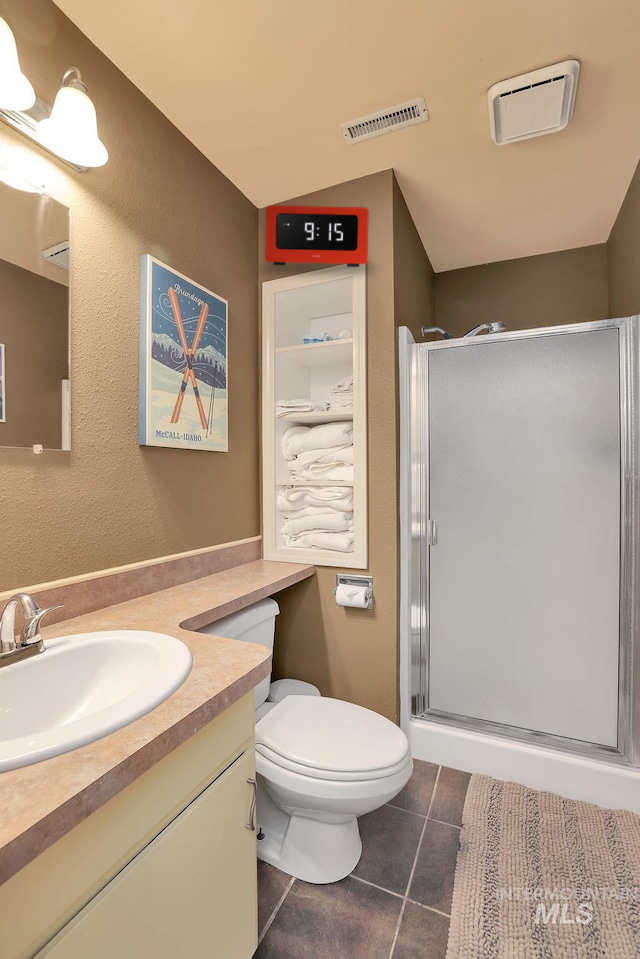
9:15
